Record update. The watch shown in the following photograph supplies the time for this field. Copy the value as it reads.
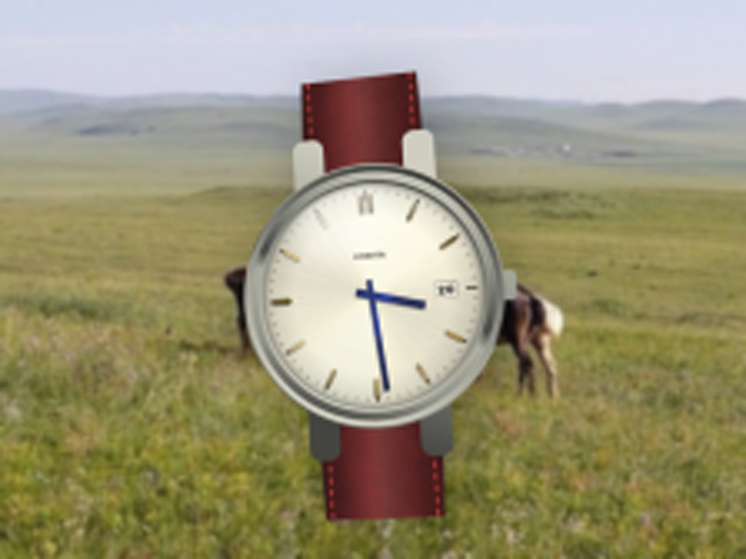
3:29
